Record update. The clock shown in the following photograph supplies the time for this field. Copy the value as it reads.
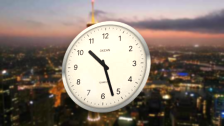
10:27
